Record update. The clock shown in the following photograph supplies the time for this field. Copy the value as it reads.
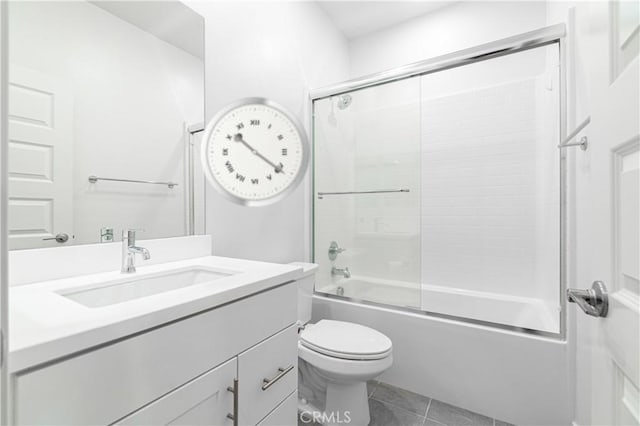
10:21
